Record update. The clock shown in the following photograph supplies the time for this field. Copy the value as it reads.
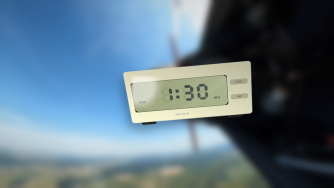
1:30
